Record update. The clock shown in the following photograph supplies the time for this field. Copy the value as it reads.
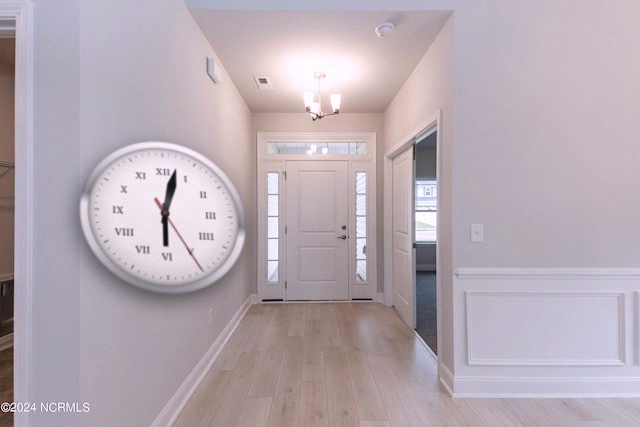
6:02:25
